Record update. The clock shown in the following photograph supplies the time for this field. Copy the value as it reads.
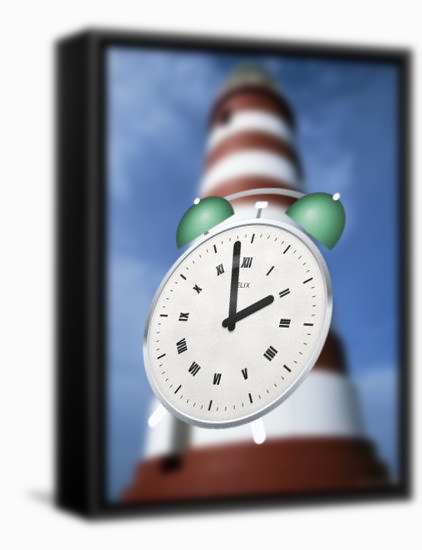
1:58
